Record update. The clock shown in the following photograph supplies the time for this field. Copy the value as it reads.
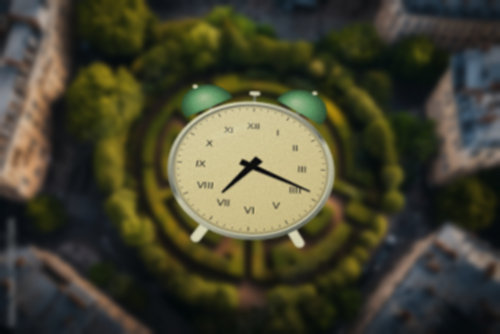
7:19
